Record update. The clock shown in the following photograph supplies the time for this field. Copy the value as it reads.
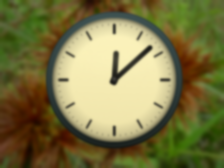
12:08
